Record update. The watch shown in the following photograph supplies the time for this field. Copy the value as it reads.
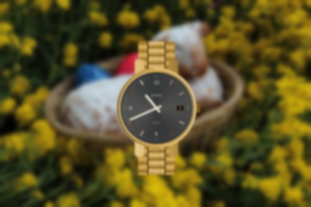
10:41
